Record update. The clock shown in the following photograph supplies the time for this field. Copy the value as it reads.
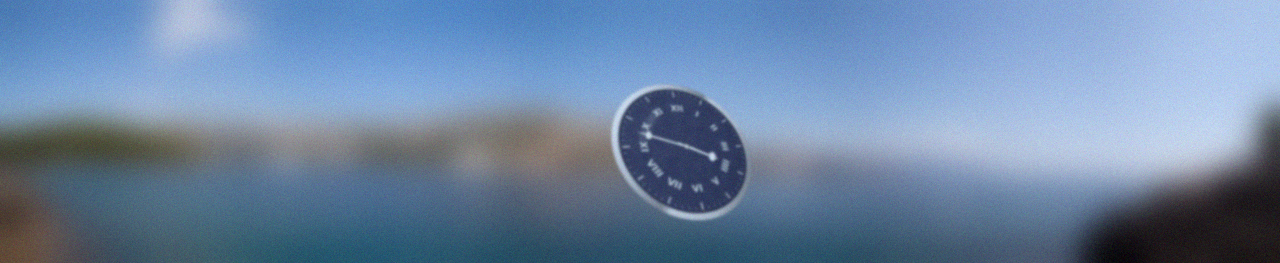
3:48
